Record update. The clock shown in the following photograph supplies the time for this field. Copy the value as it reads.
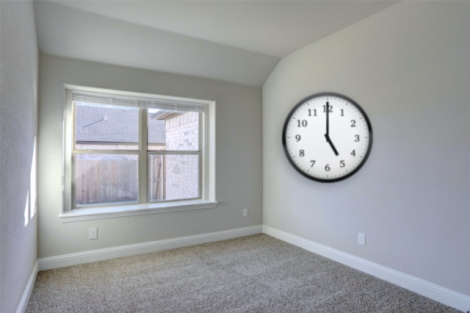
5:00
